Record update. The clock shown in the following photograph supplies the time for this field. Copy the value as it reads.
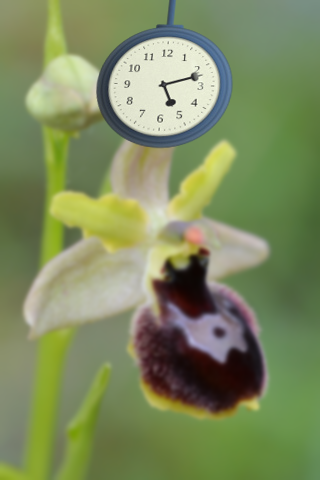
5:12
